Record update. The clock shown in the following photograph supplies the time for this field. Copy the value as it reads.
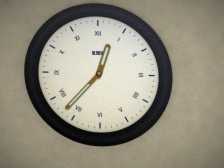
12:37
